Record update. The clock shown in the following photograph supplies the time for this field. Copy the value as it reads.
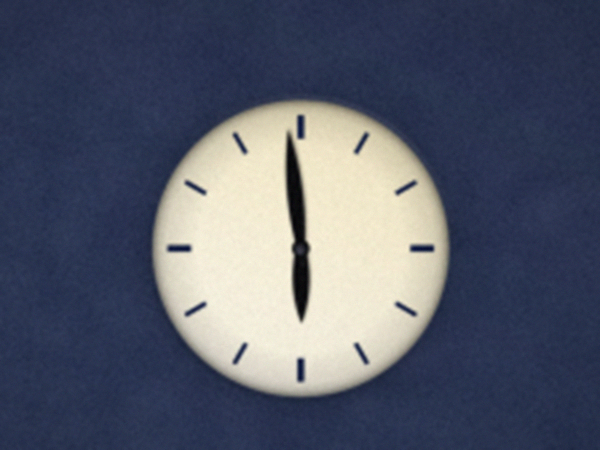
5:59
